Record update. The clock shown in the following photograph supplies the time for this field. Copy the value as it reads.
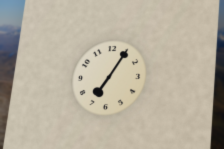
7:05
